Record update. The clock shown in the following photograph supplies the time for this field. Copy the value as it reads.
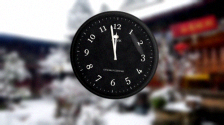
11:58
